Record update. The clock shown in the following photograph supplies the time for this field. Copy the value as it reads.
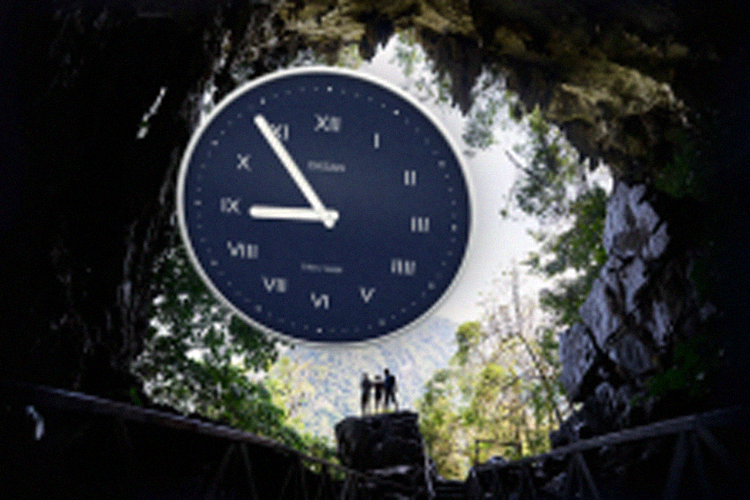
8:54
